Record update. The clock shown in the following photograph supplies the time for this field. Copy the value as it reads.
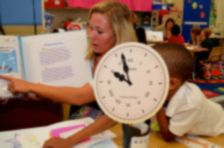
9:57
